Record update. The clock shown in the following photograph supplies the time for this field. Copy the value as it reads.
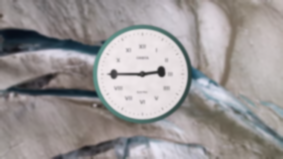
2:45
